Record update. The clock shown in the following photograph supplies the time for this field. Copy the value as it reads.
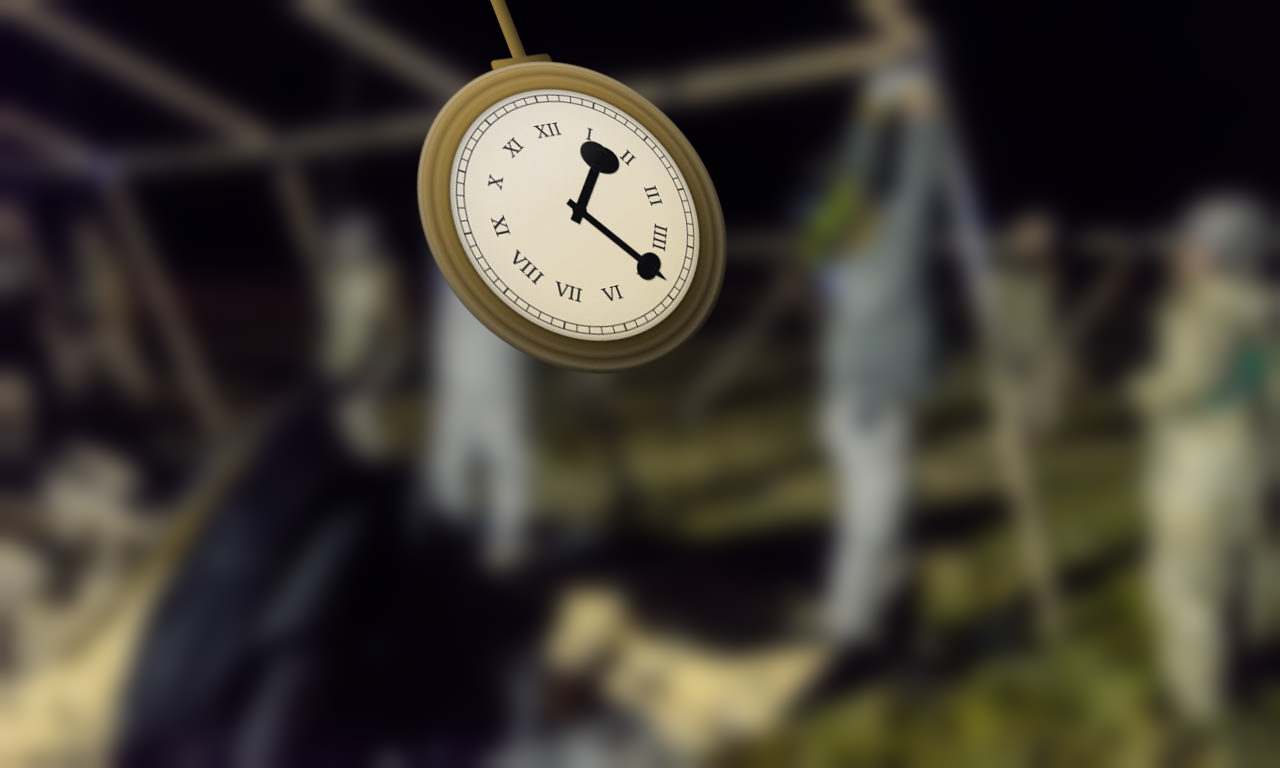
1:24
